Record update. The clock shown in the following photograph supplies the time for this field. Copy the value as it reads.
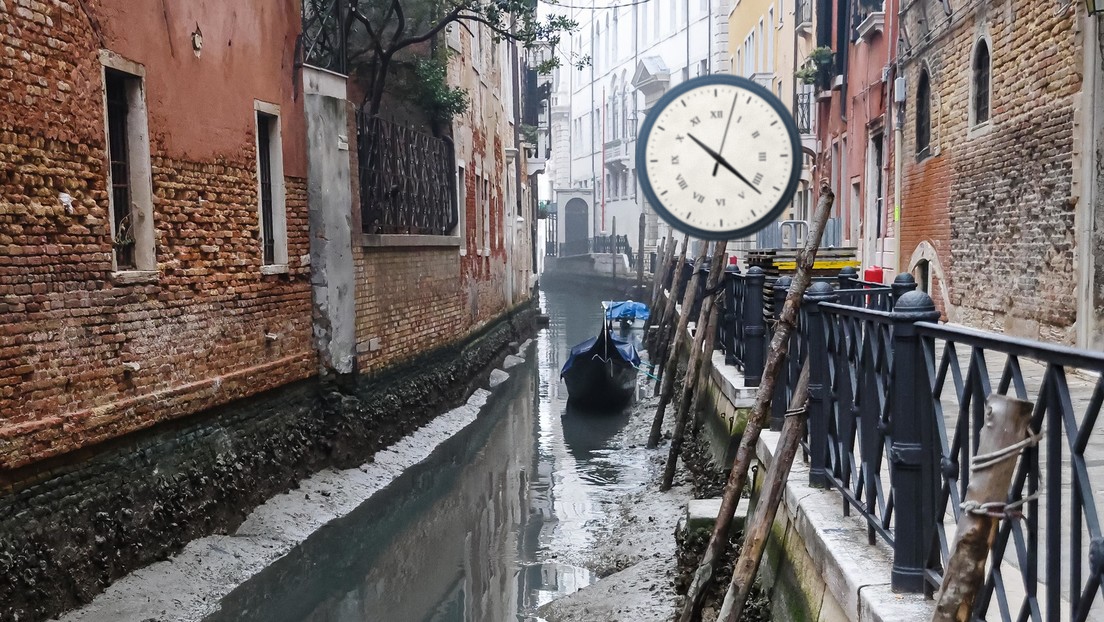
10:22:03
